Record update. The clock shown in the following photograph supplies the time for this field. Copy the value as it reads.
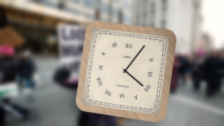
4:05
